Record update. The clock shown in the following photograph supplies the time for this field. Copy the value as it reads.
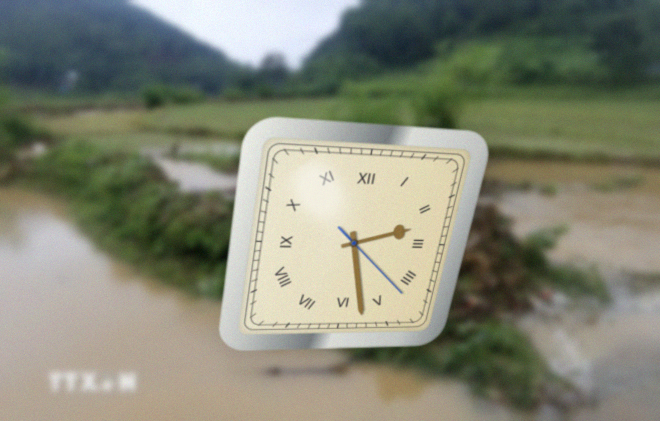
2:27:22
